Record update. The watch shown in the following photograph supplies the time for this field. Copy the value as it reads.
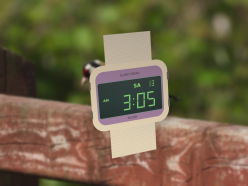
3:05
